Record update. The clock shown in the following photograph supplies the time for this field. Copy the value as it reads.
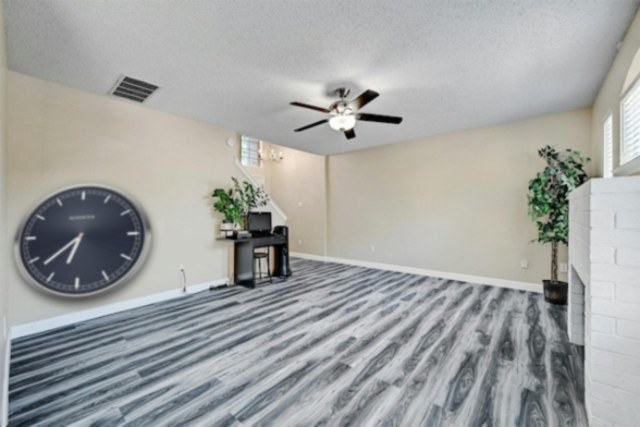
6:38
